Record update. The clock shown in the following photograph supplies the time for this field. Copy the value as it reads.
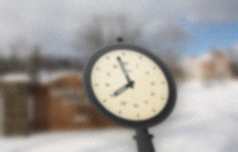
7:58
